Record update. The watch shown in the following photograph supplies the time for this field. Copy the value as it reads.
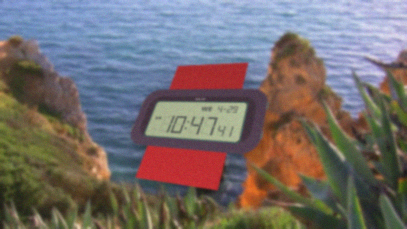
10:47
